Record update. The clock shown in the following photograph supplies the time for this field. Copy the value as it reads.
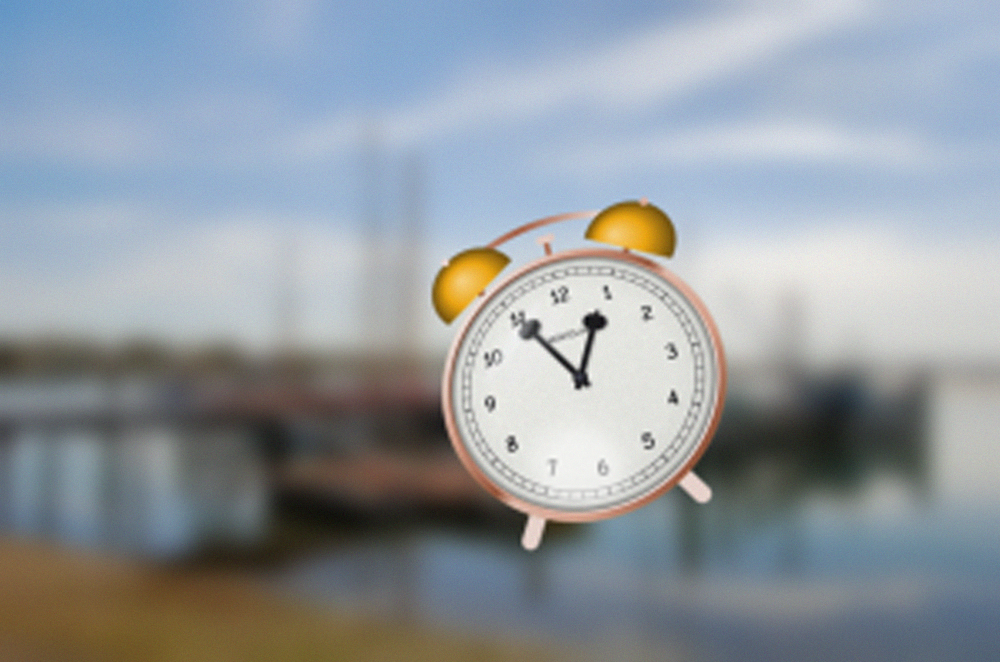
12:55
